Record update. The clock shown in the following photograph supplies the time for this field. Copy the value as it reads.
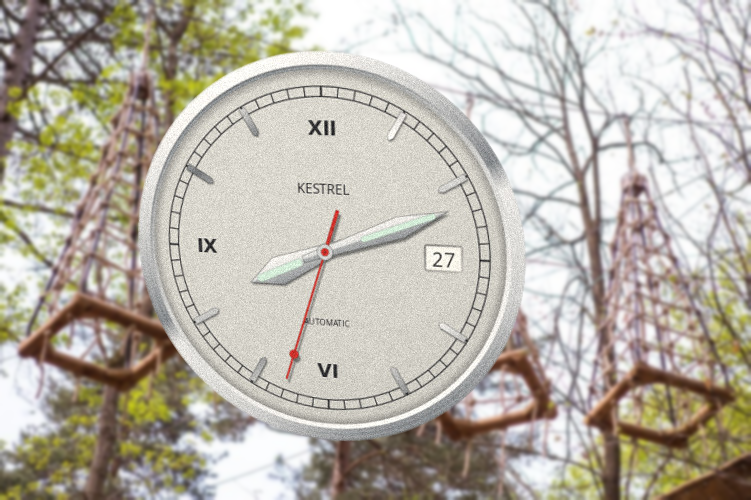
8:11:33
